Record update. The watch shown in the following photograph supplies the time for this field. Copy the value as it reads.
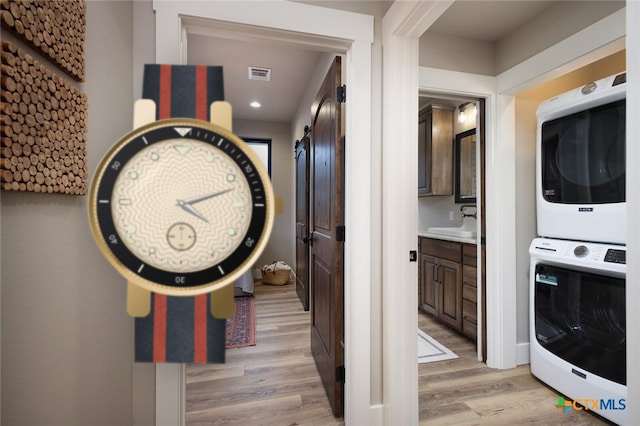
4:12
